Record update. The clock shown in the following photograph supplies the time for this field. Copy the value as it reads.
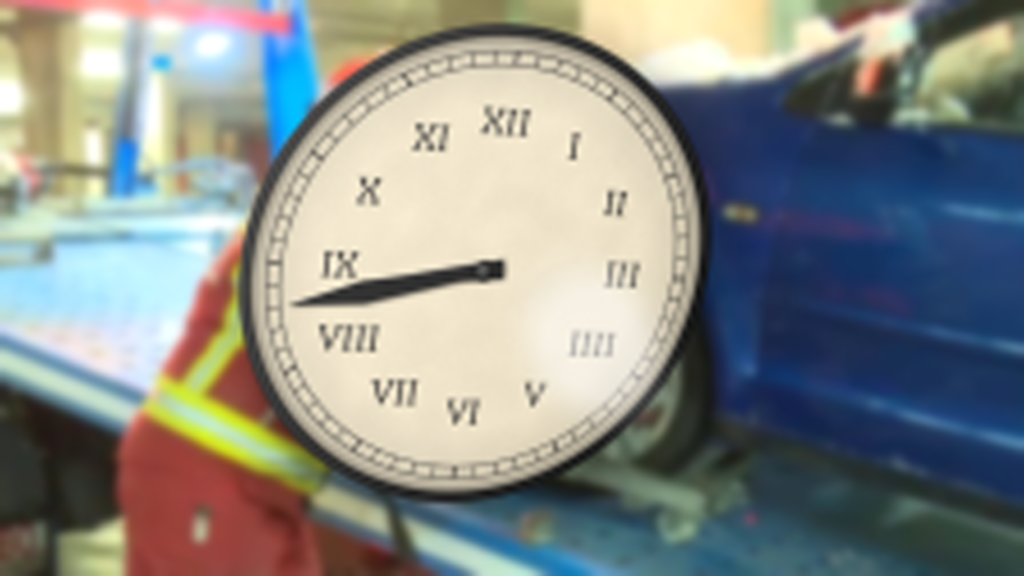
8:43
